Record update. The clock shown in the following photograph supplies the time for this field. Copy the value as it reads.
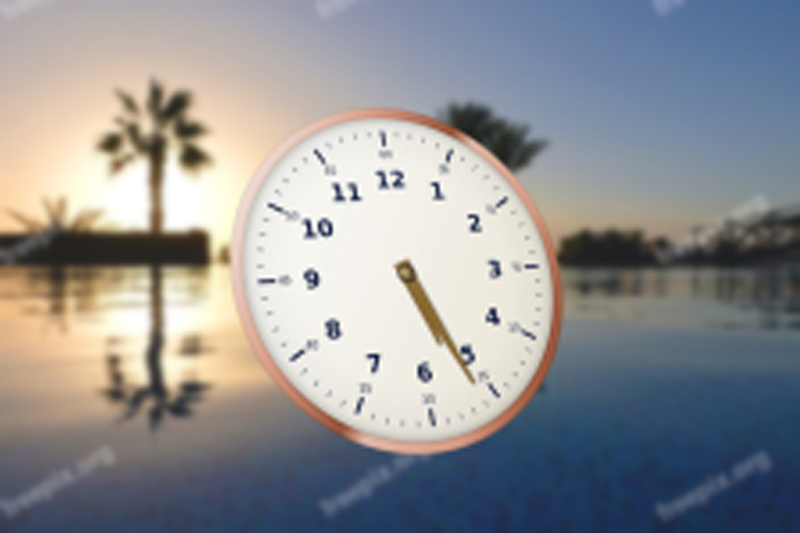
5:26
